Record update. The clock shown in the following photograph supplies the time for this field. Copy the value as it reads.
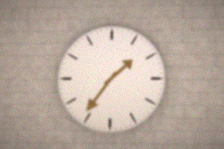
1:36
